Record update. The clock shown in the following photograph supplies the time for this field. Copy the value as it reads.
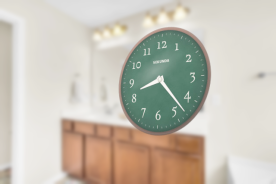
8:23
